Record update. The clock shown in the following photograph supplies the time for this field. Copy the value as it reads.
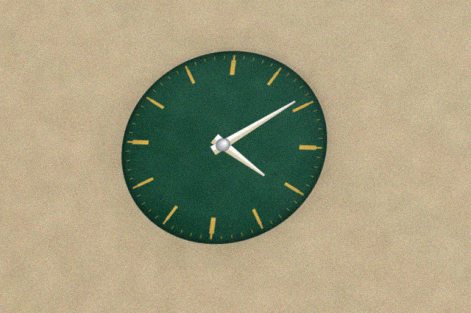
4:09
